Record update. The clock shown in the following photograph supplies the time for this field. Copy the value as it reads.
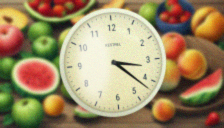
3:22
